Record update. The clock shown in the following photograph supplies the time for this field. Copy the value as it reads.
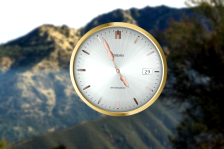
4:56
